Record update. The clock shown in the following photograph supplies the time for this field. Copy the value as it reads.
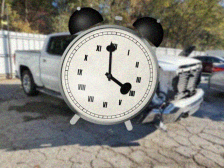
3:59
